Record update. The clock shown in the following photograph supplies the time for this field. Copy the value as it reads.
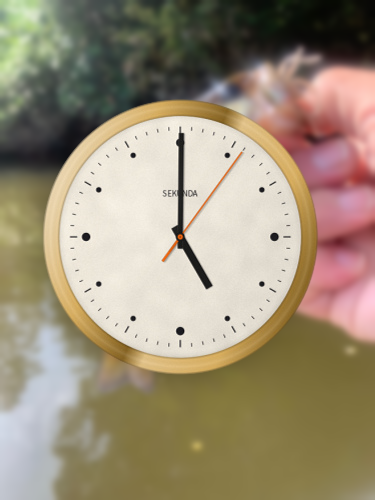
5:00:06
